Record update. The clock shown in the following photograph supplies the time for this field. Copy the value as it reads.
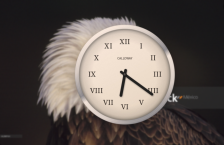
6:21
